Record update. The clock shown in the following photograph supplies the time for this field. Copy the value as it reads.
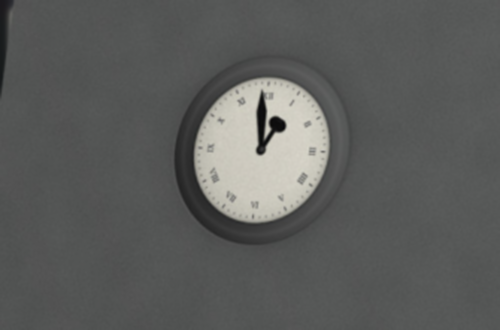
12:59
